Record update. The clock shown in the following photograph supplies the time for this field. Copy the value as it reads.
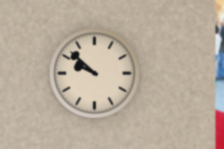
9:52
